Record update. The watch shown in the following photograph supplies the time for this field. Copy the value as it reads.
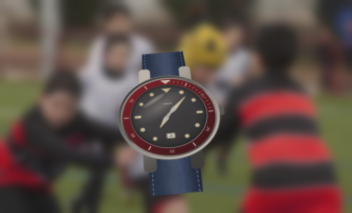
7:07
